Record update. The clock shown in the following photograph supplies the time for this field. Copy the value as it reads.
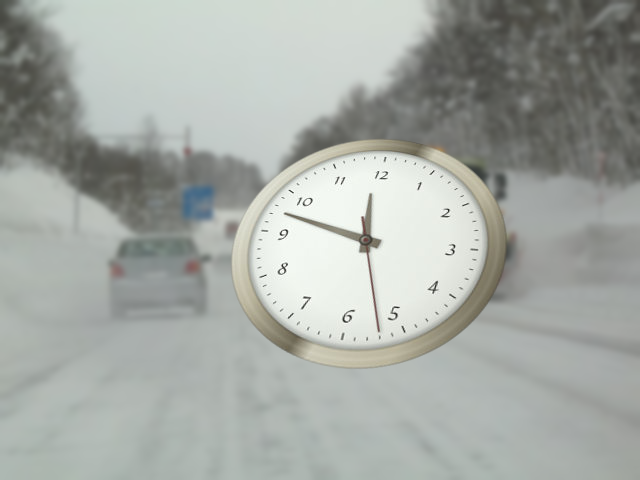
11:47:27
